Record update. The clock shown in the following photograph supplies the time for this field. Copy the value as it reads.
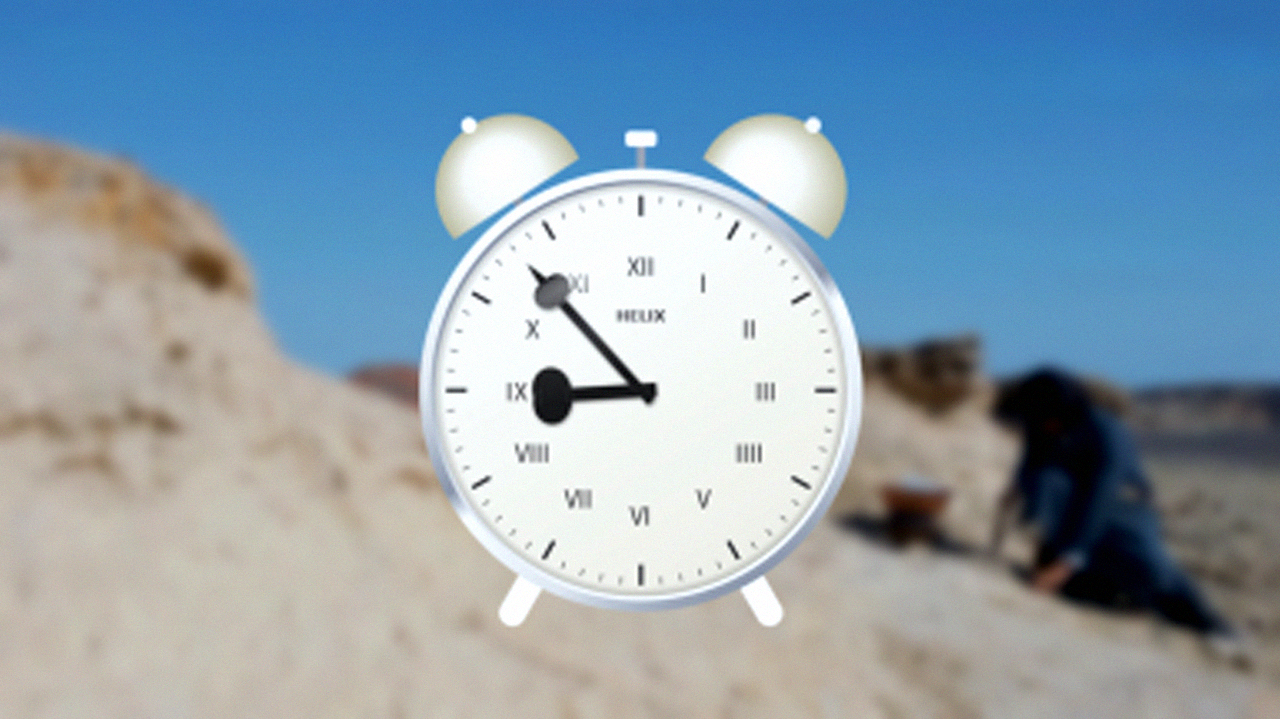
8:53
